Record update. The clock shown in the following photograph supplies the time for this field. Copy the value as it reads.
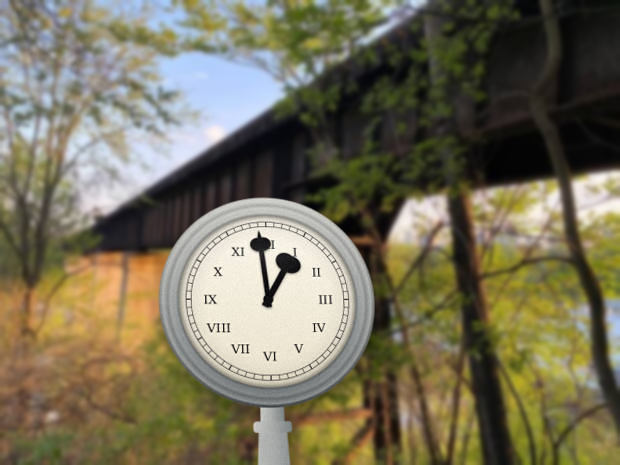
12:59
